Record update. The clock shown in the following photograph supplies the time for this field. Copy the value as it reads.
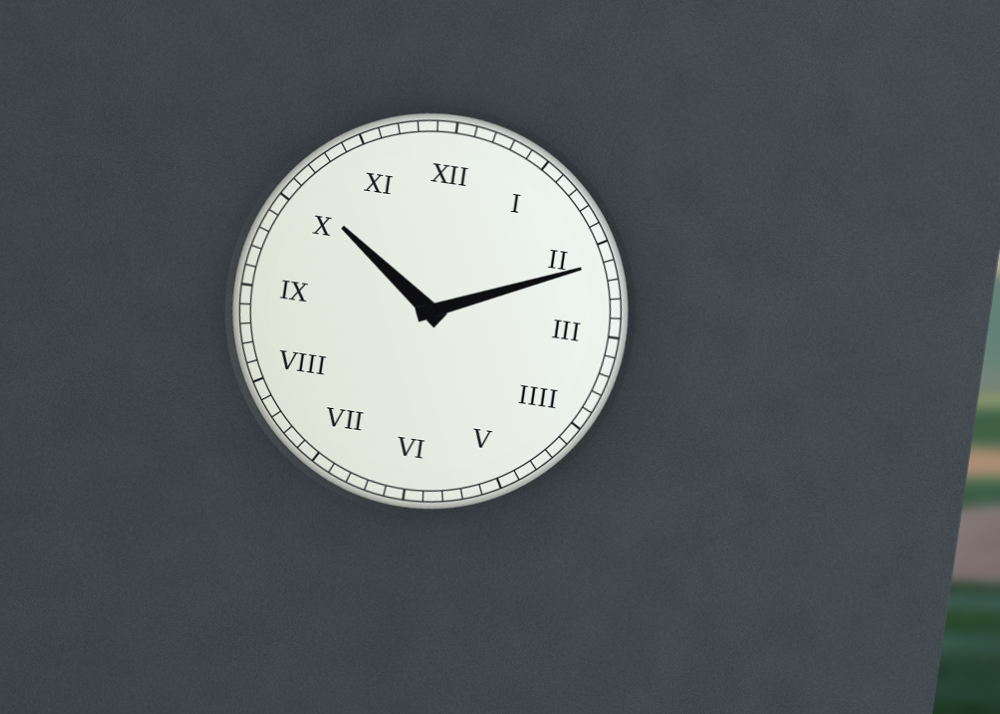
10:11
